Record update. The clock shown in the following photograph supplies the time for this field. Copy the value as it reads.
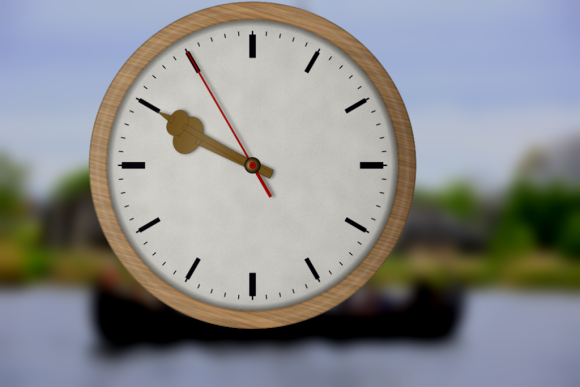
9:49:55
